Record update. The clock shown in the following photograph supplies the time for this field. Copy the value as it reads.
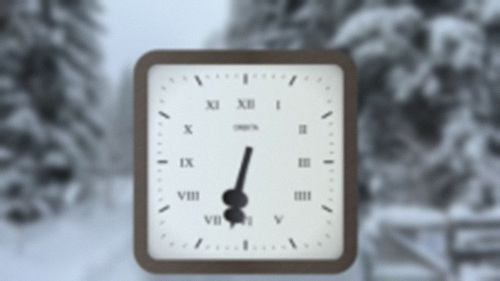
6:32
